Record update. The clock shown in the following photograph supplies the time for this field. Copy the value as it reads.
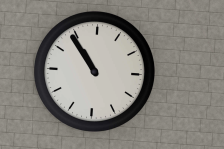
10:54
